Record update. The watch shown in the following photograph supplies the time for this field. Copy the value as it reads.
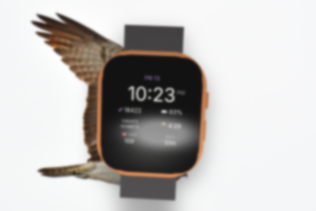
10:23
